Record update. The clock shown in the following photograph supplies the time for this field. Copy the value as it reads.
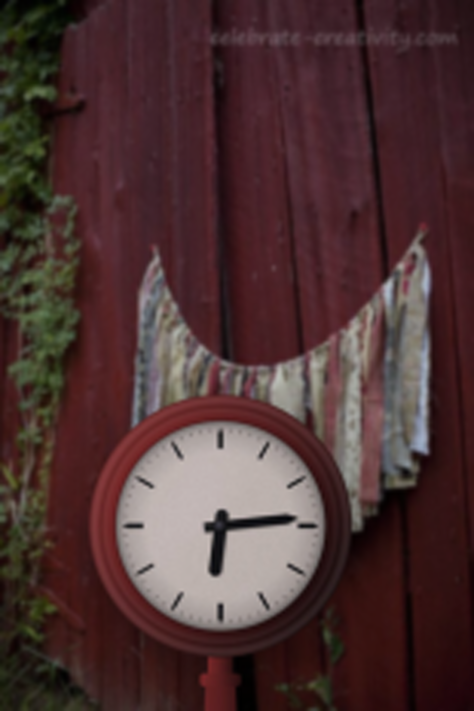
6:14
